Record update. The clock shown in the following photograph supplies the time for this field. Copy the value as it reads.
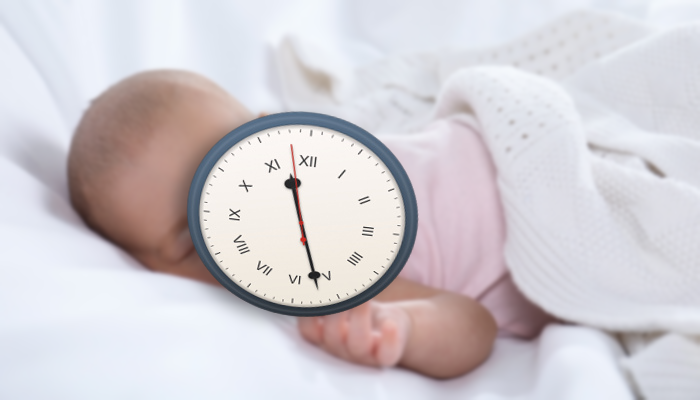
11:26:58
